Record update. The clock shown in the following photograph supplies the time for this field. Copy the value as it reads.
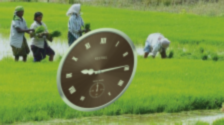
9:14
